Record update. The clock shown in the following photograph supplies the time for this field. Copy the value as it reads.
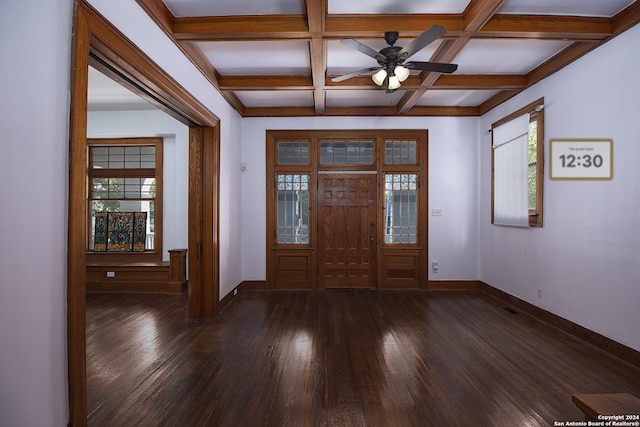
12:30
